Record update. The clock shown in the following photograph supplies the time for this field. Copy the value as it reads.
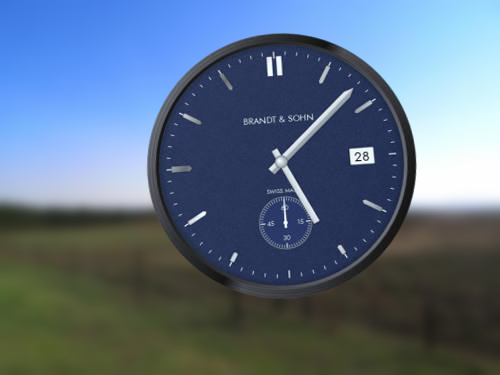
5:08
